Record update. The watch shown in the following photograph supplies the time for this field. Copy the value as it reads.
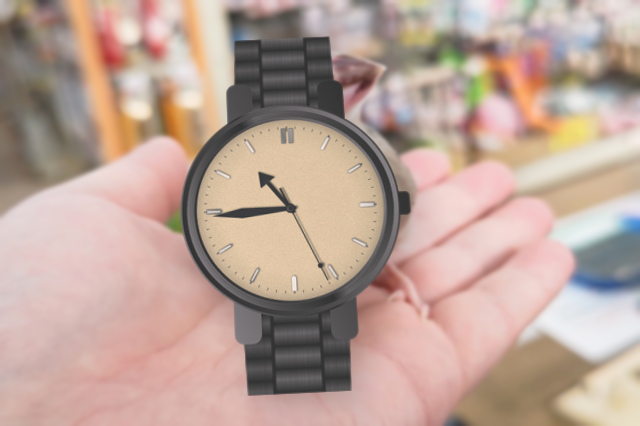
10:44:26
